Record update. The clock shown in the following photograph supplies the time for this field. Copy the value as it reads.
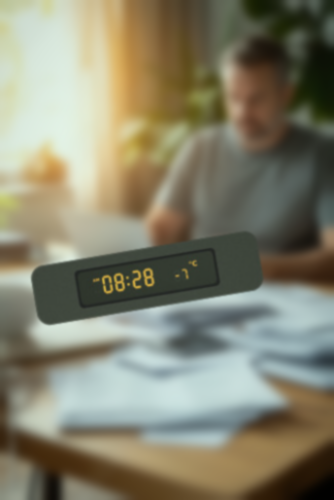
8:28
